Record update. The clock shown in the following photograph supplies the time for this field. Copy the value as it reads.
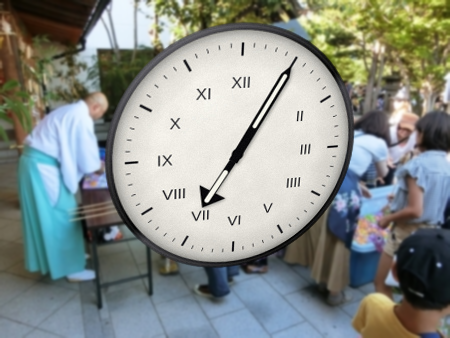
7:05
